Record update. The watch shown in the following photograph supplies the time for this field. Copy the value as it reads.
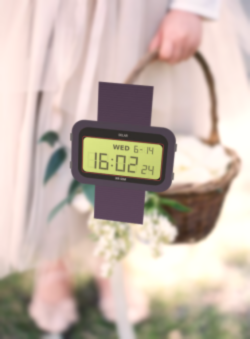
16:02:24
